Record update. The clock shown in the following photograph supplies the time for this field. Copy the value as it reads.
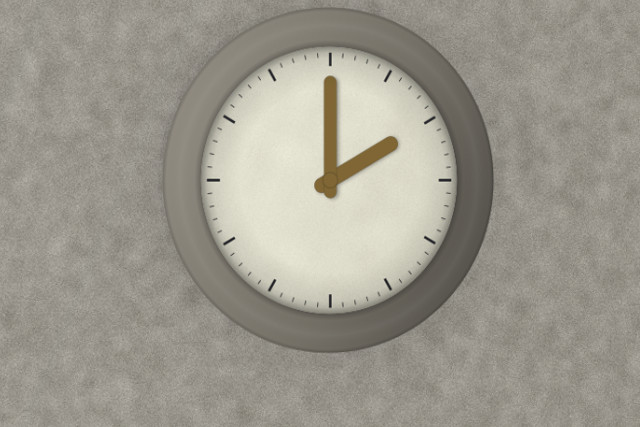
2:00
